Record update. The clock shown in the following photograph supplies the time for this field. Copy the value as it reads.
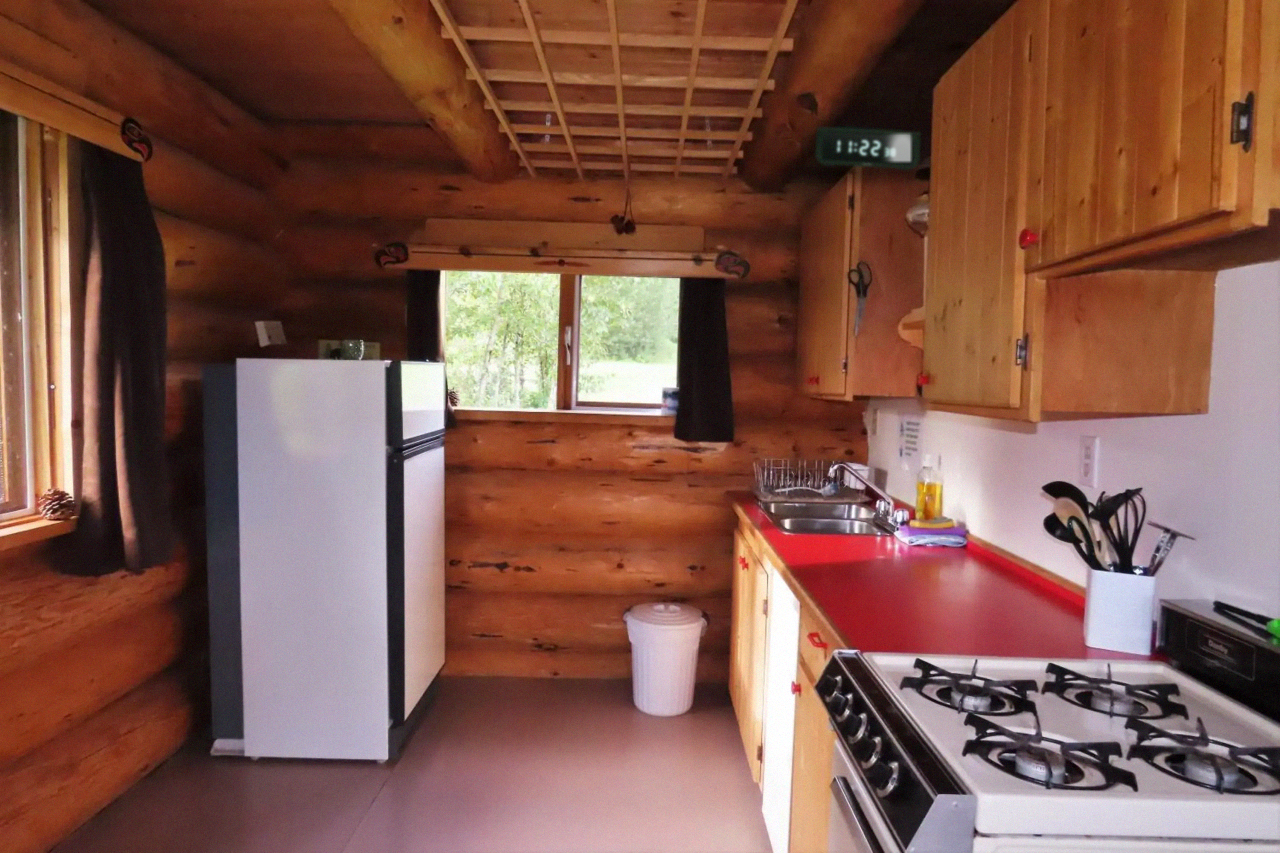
11:22
